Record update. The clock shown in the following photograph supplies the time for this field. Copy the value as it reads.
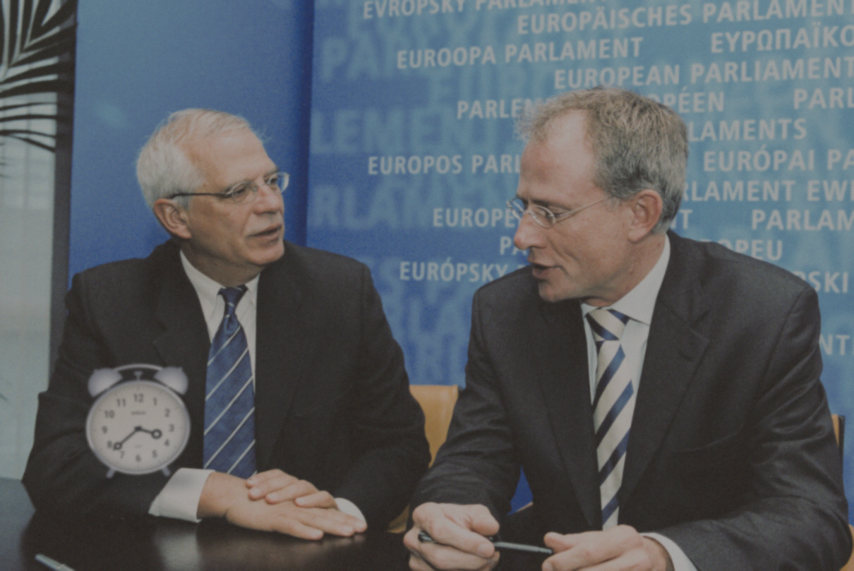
3:38
